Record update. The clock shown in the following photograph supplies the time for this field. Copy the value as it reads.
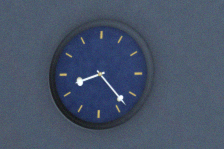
8:23
